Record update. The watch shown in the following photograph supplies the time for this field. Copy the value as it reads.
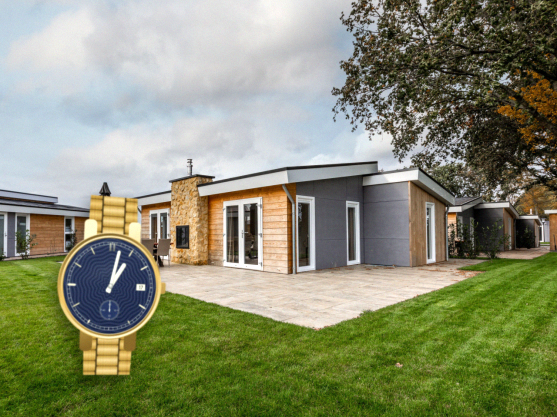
1:02
